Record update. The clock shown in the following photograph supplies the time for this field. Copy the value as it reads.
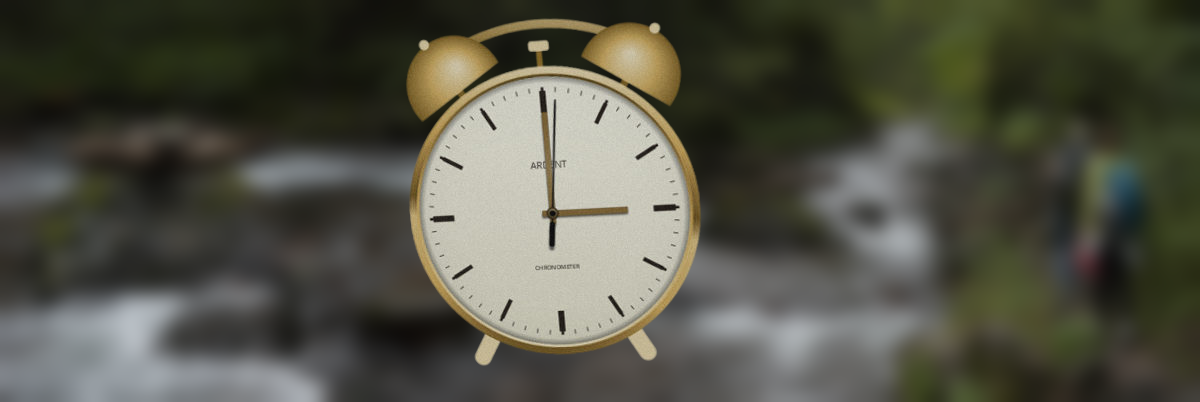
3:00:01
